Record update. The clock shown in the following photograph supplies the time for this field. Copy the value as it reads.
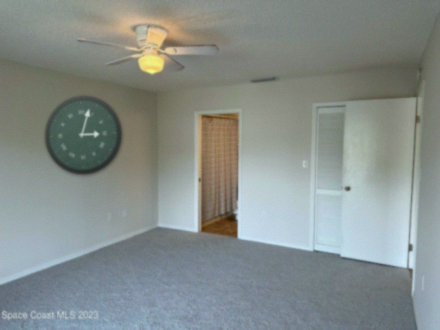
3:03
